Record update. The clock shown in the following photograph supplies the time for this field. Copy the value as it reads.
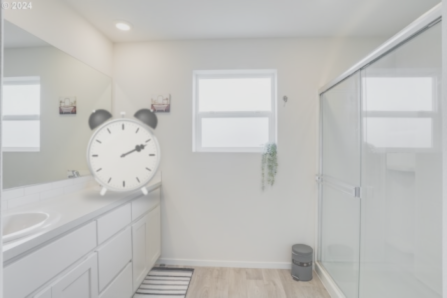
2:11
